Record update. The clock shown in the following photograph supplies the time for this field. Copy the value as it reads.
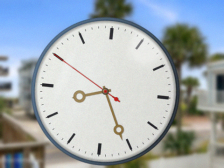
8:25:50
